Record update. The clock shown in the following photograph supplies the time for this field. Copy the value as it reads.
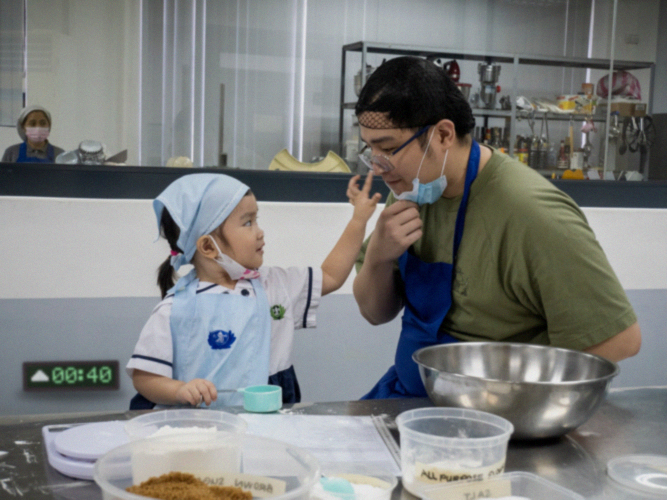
0:40
